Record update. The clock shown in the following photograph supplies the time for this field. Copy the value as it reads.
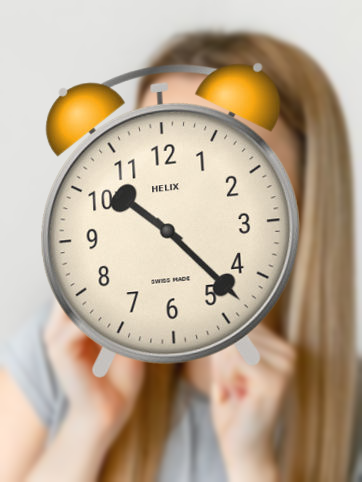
10:23
